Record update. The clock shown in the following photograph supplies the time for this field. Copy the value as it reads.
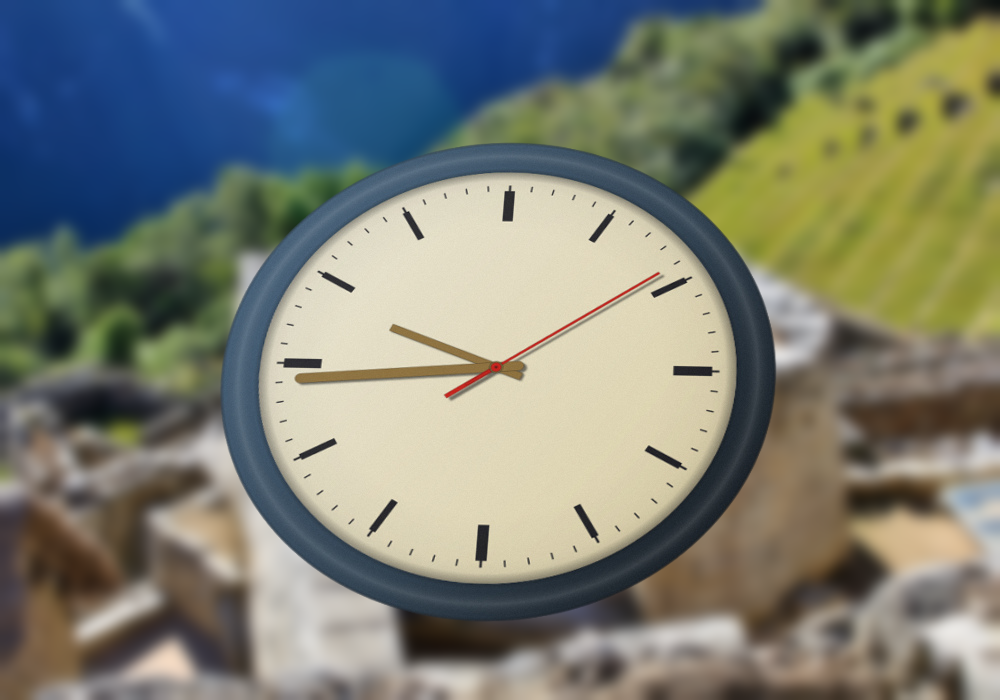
9:44:09
